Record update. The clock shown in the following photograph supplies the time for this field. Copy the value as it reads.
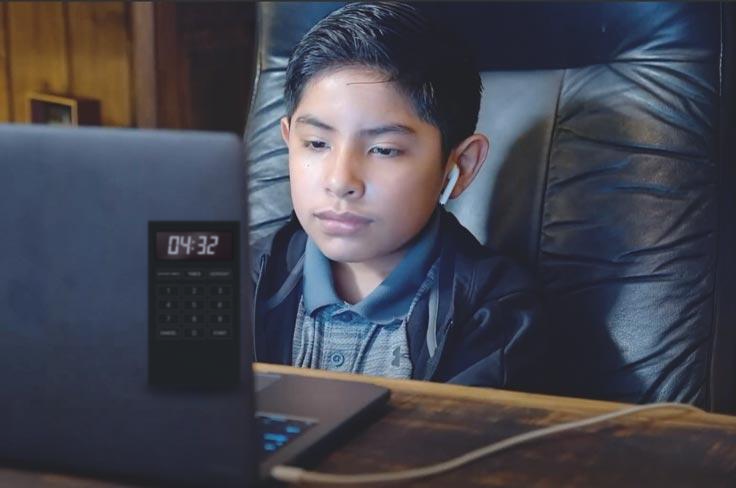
4:32
